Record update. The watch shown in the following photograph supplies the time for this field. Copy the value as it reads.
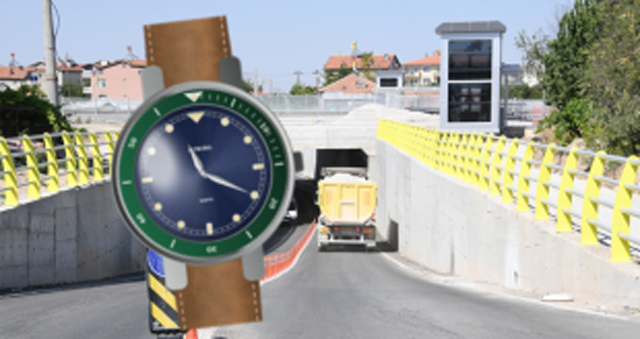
11:20
